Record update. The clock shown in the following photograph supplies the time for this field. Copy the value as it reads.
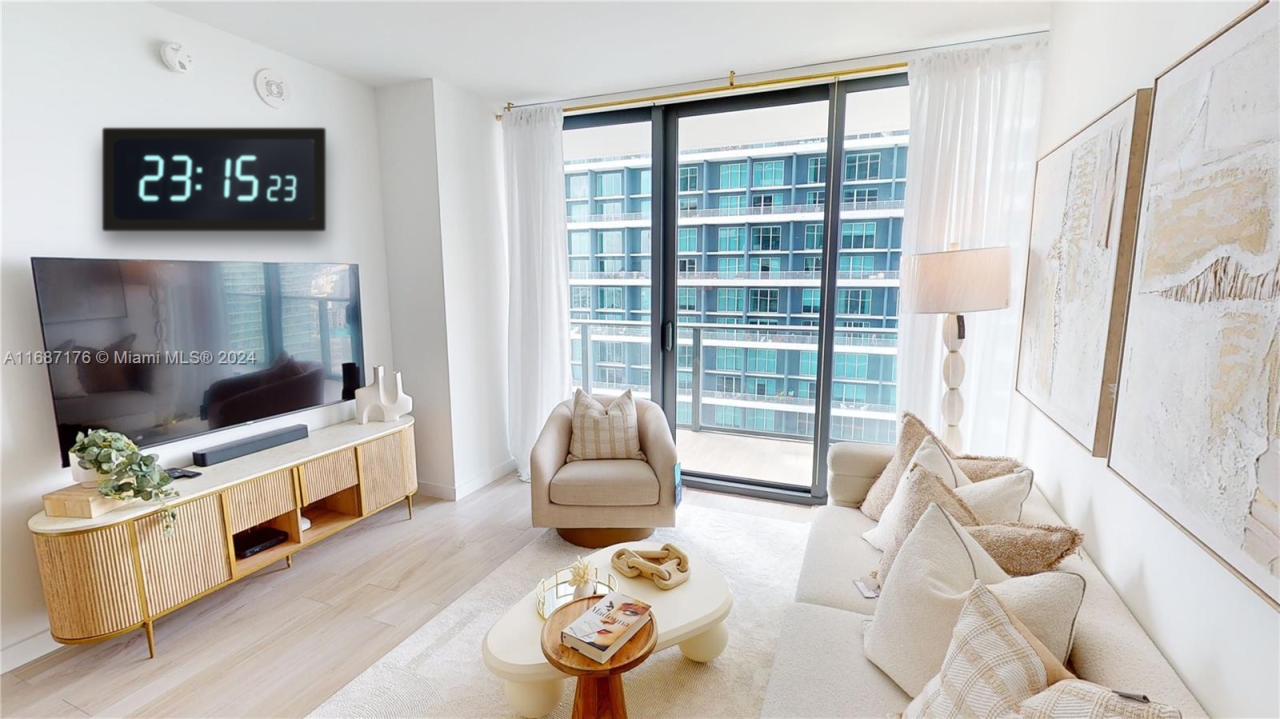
23:15:23
